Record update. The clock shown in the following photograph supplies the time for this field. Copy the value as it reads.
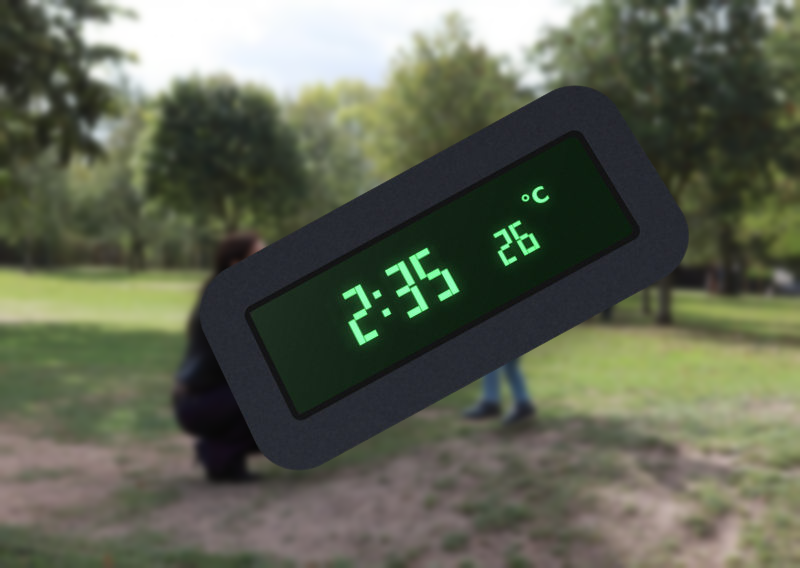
2:35
